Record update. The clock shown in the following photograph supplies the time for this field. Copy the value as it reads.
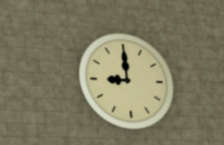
9:00
